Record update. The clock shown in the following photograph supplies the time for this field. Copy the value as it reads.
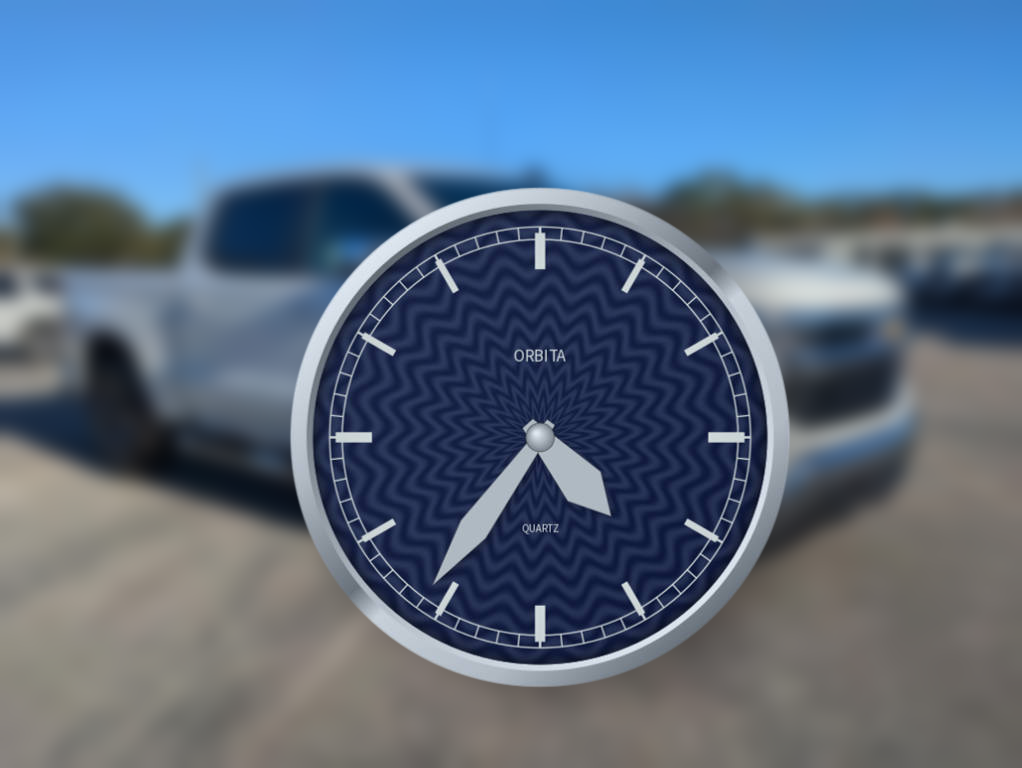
4:36
